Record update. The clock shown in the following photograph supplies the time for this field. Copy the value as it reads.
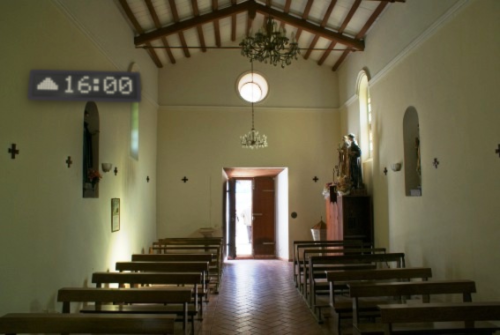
16:00
